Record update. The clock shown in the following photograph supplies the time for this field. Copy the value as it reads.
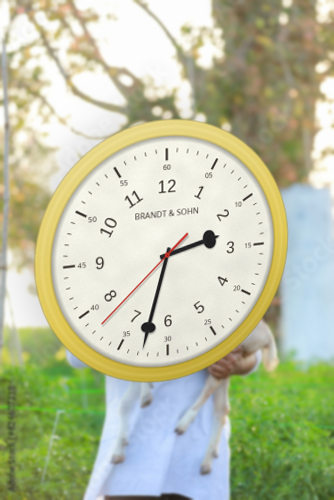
2:32:38
